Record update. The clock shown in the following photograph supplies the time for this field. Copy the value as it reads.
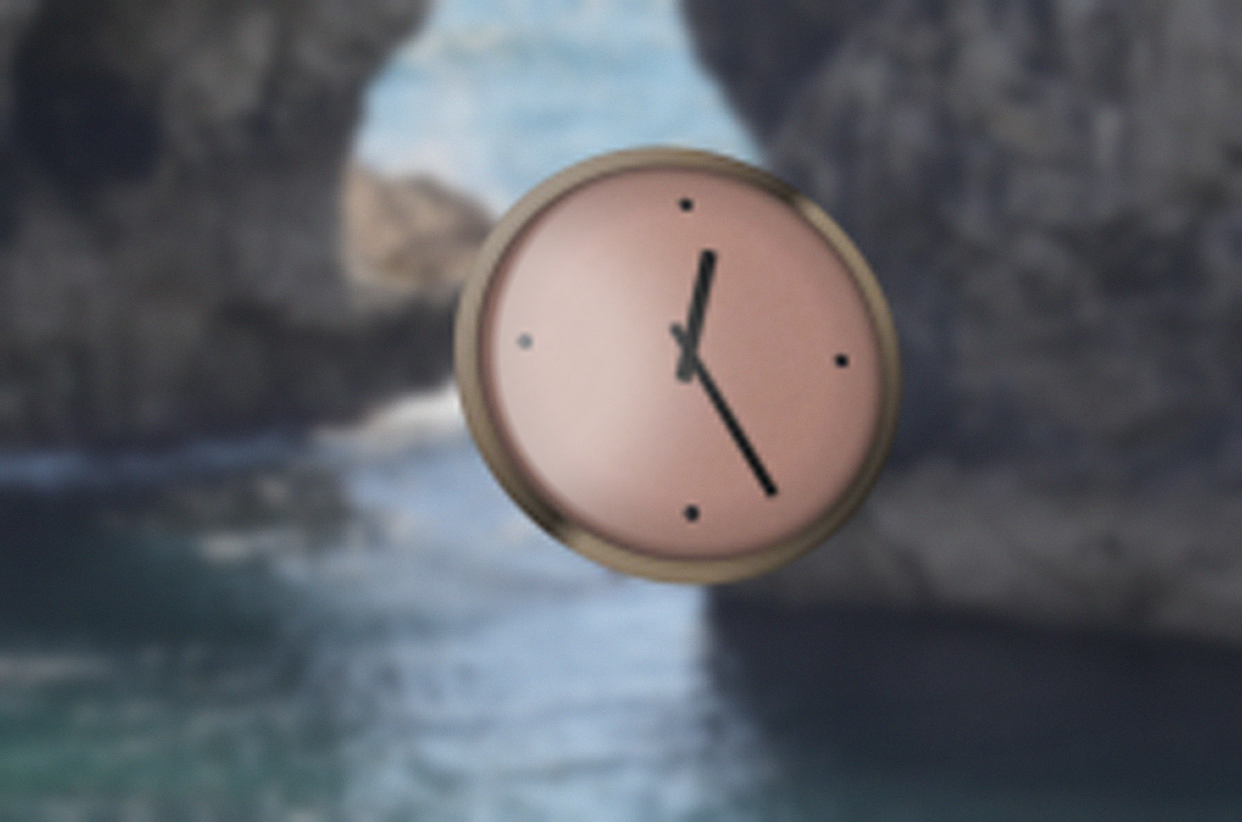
12:25
